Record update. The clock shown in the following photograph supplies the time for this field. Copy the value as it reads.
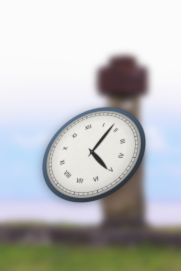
5:08
